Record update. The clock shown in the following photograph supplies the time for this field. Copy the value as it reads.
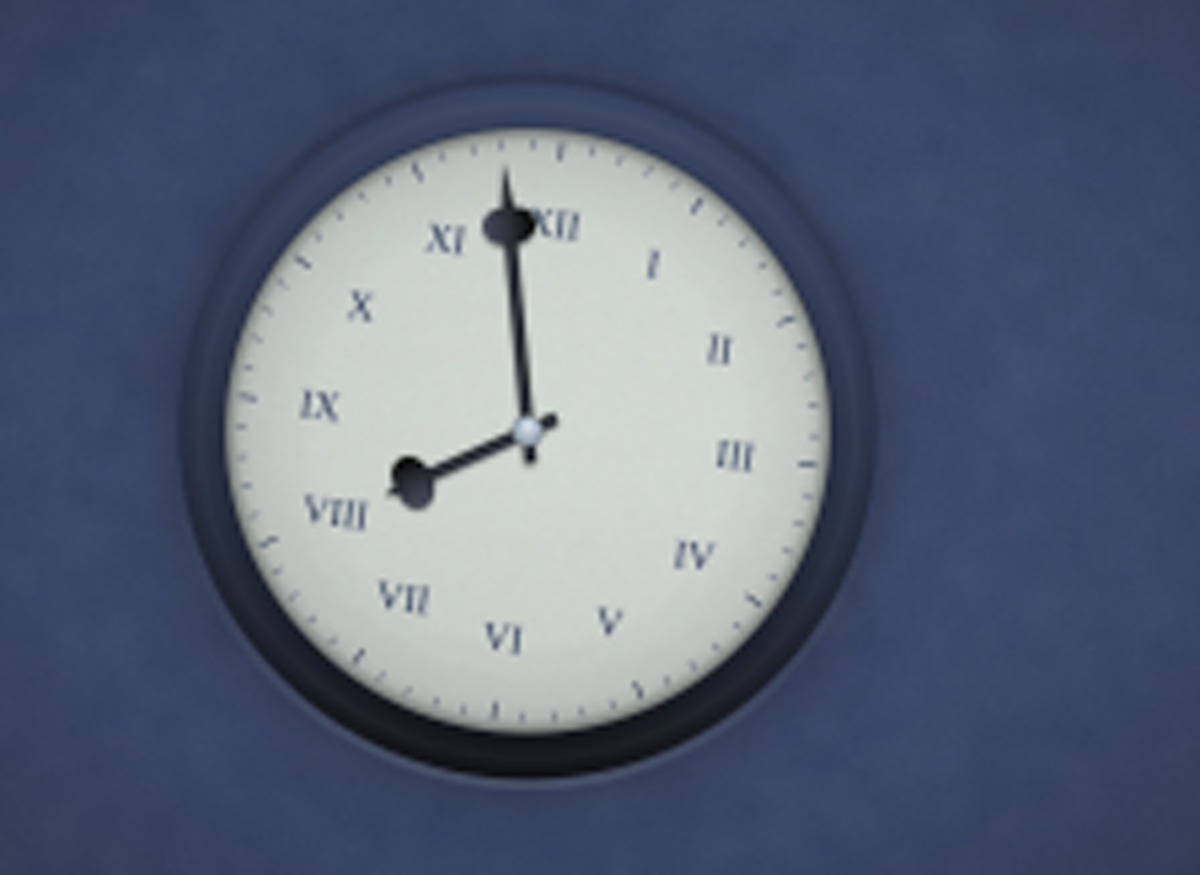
7:58
